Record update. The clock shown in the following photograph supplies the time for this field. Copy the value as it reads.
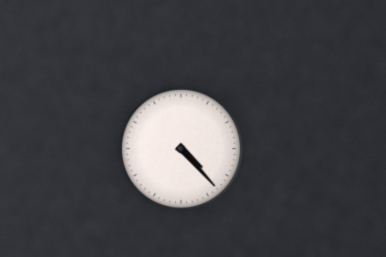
4:23
